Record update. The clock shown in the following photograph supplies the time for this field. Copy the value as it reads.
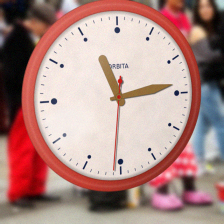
11:13:31
